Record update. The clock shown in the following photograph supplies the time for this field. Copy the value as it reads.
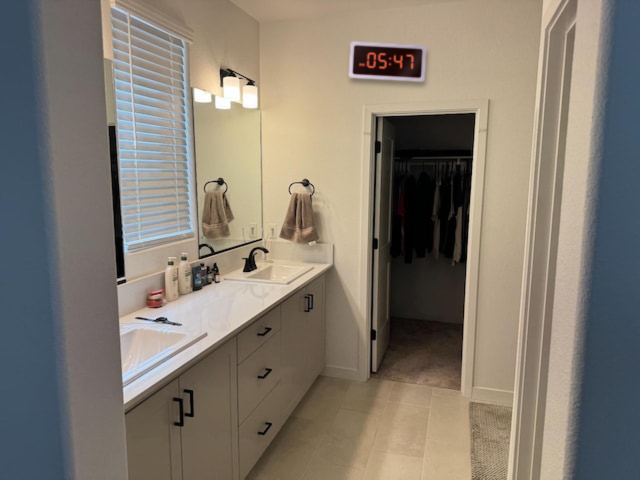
5:47
